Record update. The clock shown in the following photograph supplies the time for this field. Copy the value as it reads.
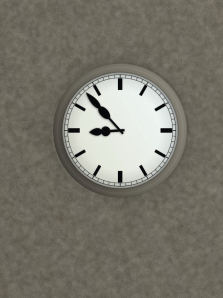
8:53
